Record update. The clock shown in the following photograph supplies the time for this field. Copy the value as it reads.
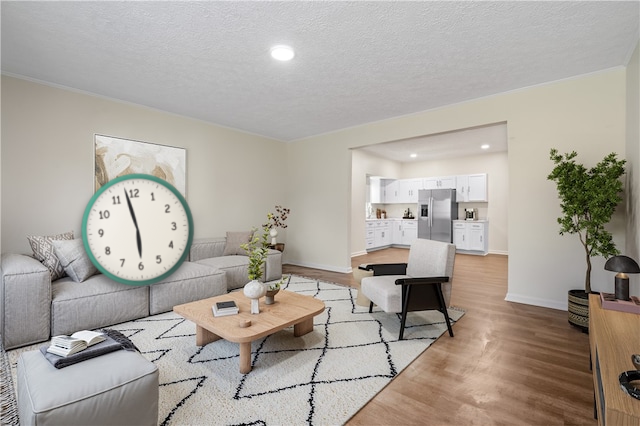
5:58
